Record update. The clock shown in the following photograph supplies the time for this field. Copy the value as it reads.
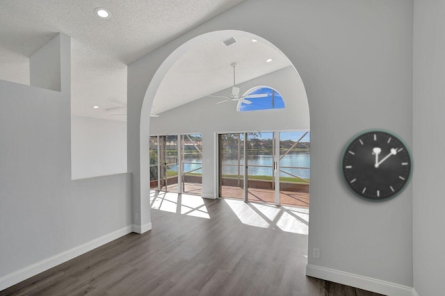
12:09
